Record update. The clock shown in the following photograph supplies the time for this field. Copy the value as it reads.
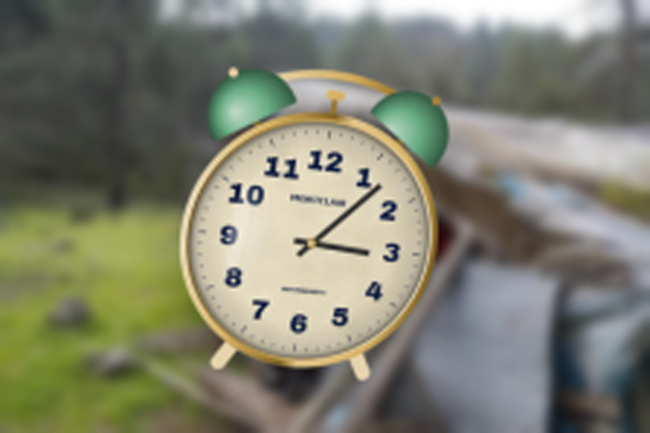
3:07
